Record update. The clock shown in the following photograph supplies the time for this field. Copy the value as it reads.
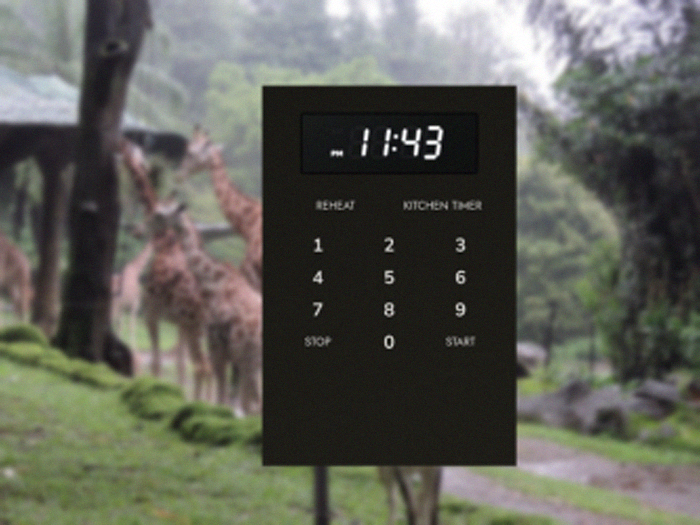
11:43
